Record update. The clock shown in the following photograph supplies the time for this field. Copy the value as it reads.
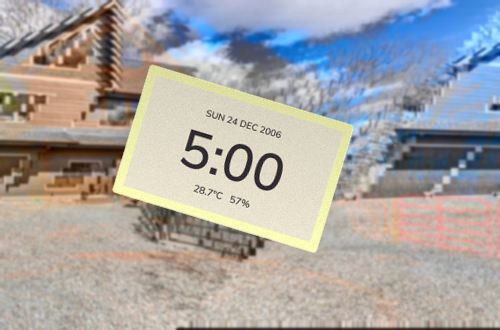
5:00
